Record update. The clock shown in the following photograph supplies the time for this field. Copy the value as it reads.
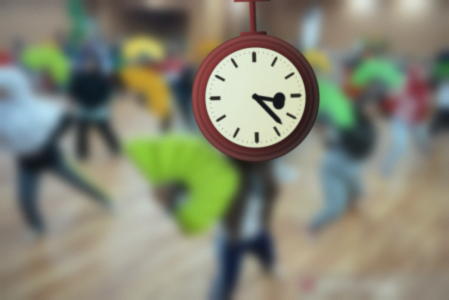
3:23
